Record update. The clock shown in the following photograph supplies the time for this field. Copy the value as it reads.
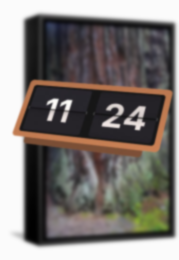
11:24
